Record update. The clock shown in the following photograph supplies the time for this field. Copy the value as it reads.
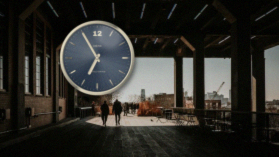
6:55
